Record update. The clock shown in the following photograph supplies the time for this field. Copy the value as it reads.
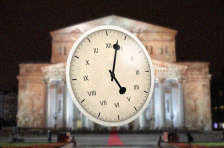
5:03
